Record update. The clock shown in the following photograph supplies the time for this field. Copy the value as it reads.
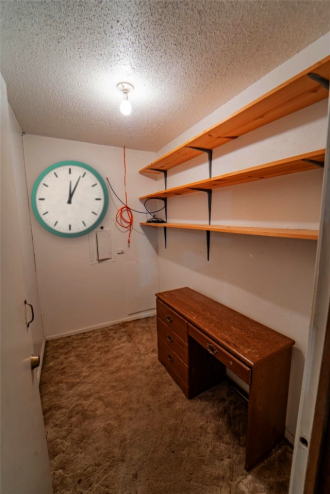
12:04
